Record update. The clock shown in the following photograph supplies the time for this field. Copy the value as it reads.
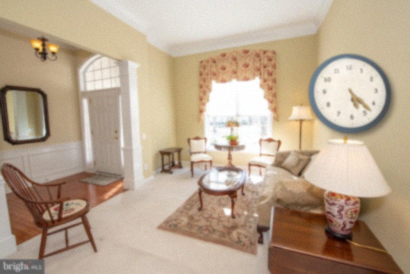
5:23
